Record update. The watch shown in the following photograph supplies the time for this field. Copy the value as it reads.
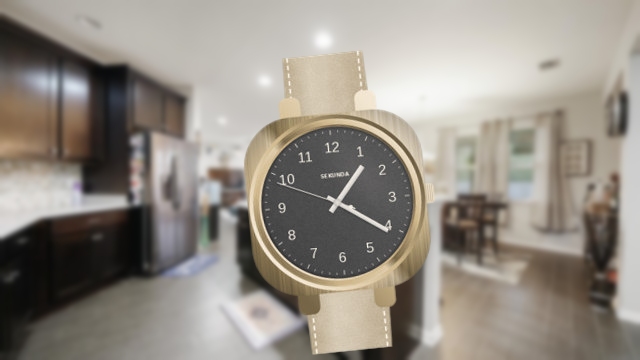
1:20:49
